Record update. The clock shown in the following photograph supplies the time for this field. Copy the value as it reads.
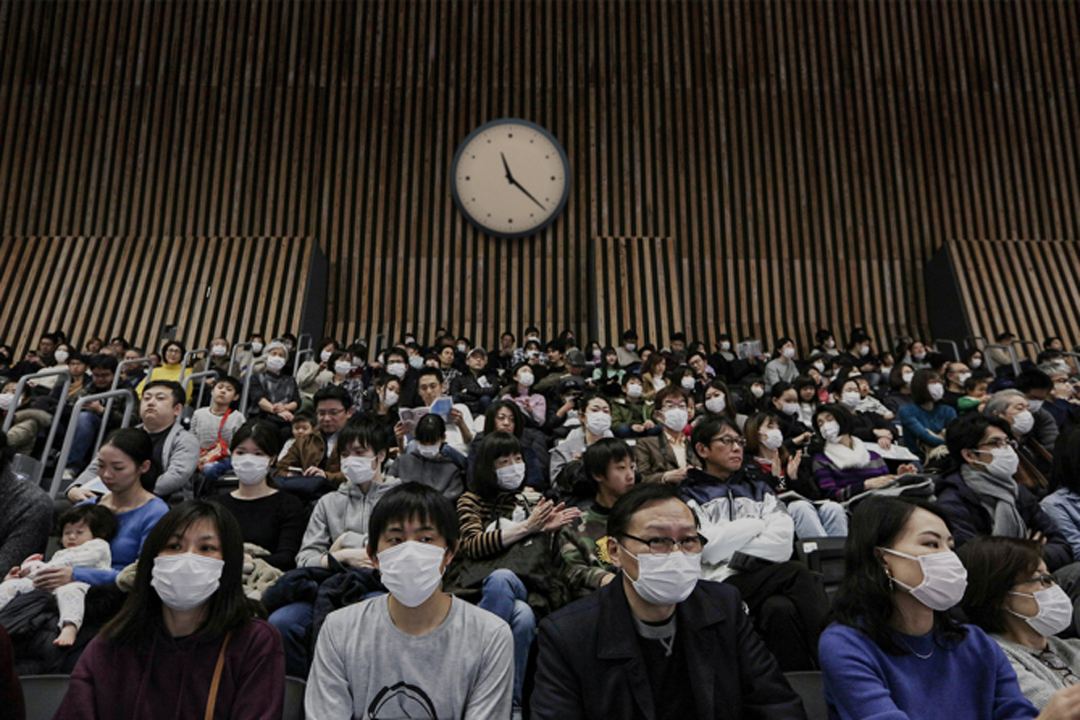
11:22
